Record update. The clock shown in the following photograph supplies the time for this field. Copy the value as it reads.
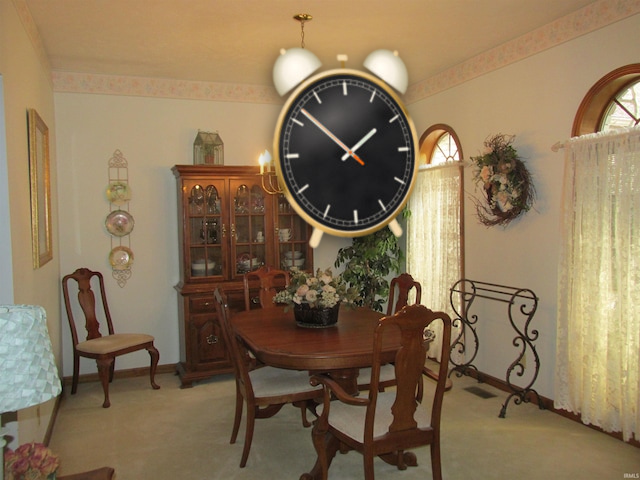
1:51:52
